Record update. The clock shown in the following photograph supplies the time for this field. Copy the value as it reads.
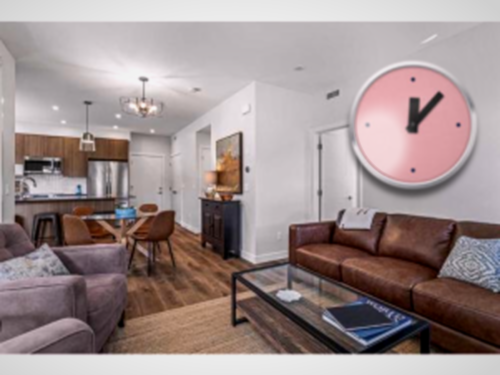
12:07
